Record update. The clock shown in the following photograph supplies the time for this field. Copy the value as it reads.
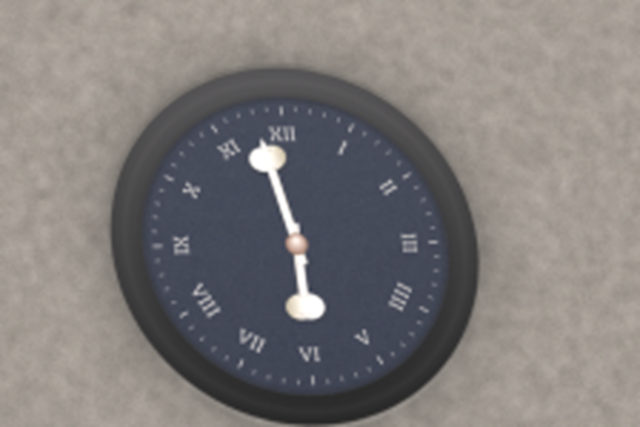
5:58
